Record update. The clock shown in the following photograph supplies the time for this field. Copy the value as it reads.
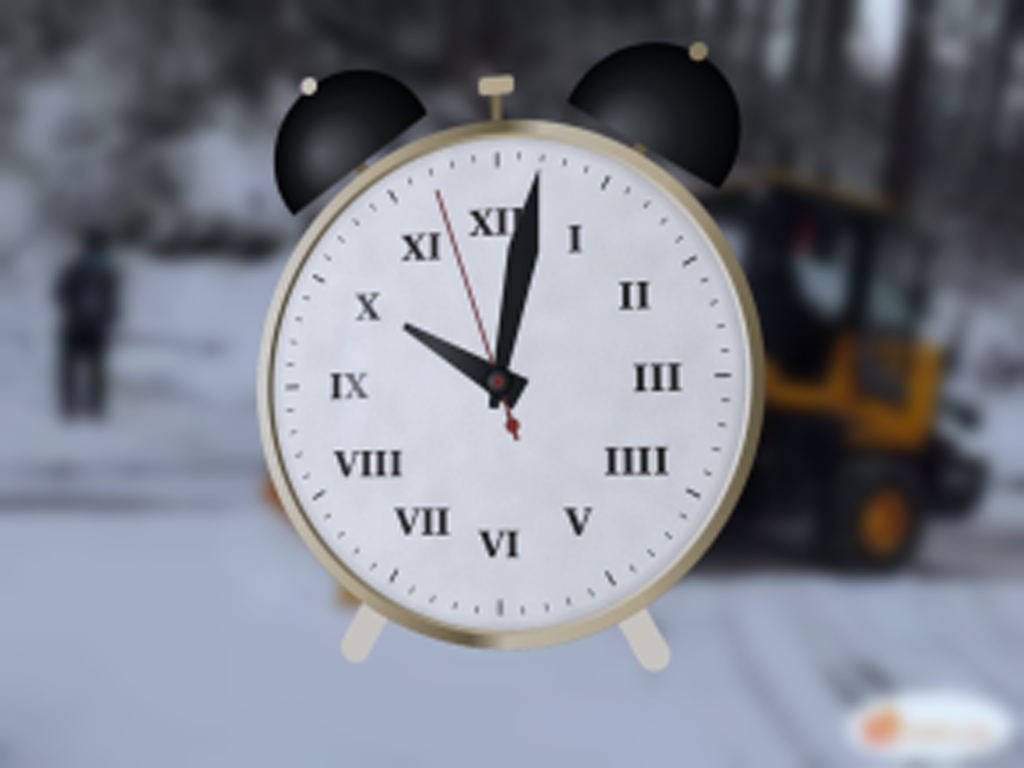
10:01:57
